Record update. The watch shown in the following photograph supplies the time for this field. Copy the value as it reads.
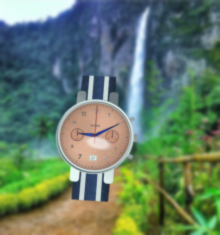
9:10
